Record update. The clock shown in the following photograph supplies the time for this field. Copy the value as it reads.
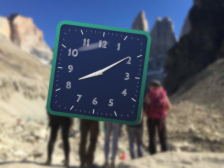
8:09
